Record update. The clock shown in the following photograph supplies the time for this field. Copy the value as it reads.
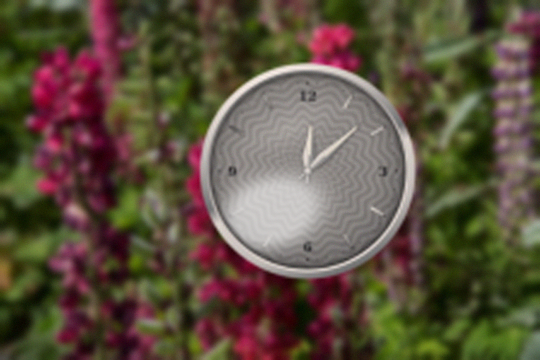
12:08
